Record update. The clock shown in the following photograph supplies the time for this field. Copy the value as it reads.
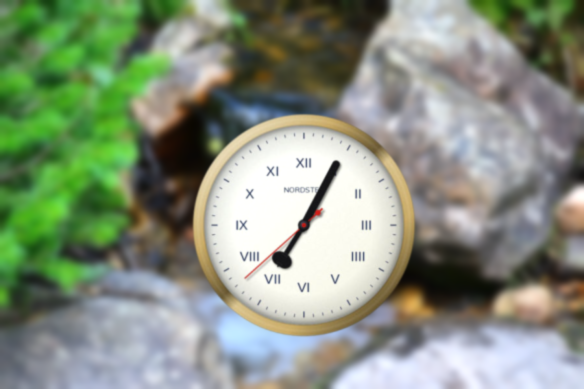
7:04:38
